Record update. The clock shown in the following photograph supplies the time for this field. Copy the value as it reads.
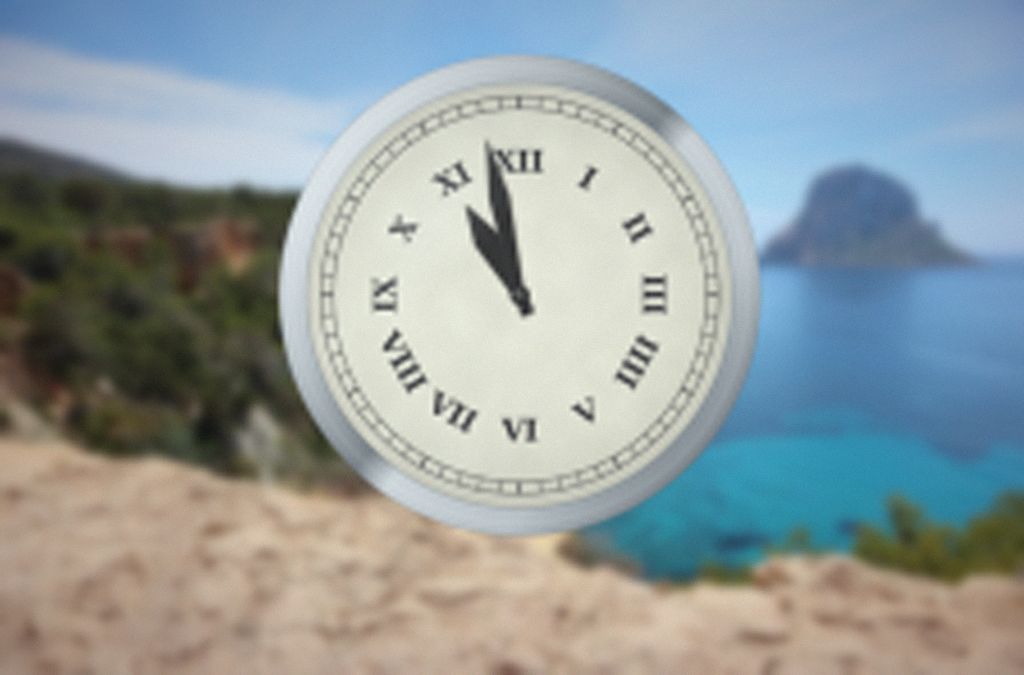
10:58
